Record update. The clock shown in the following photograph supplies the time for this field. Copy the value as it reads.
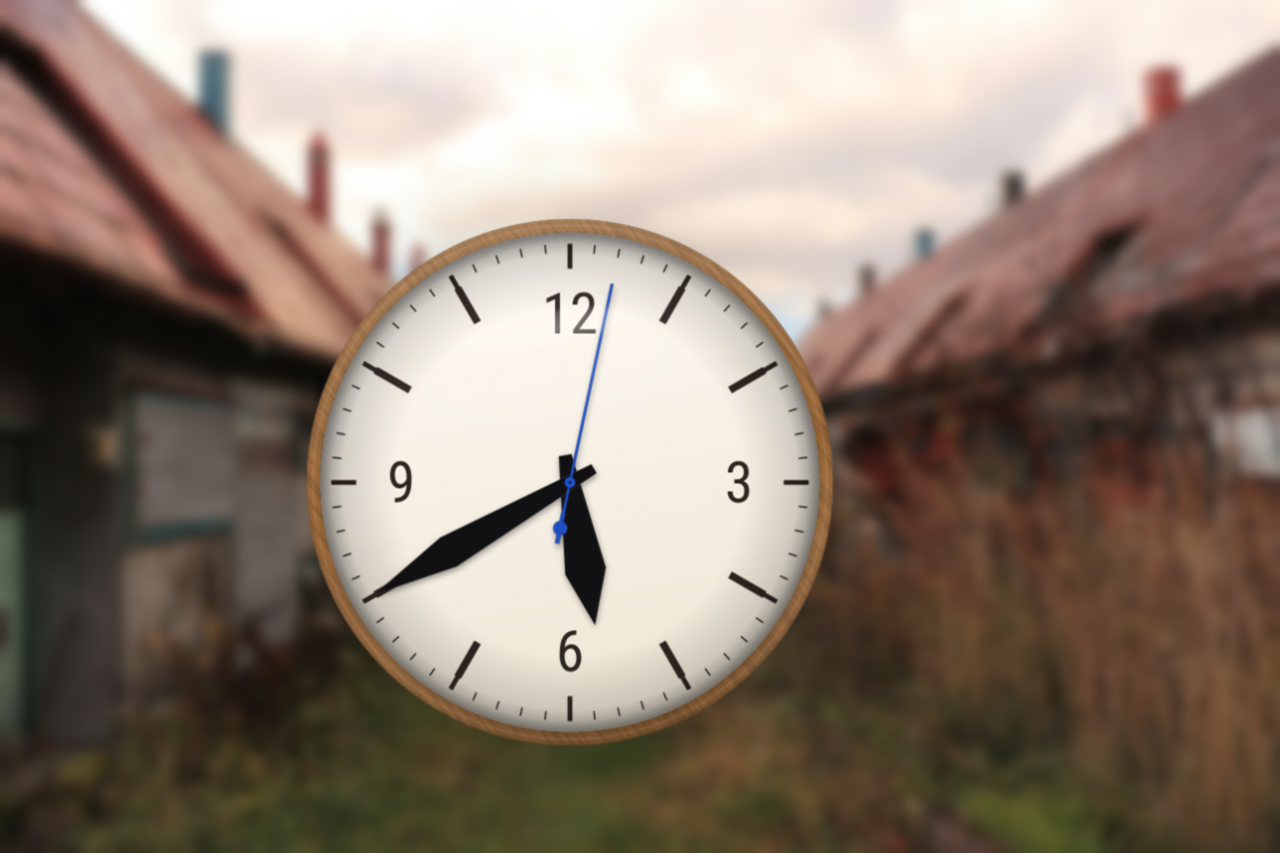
5:40:02
